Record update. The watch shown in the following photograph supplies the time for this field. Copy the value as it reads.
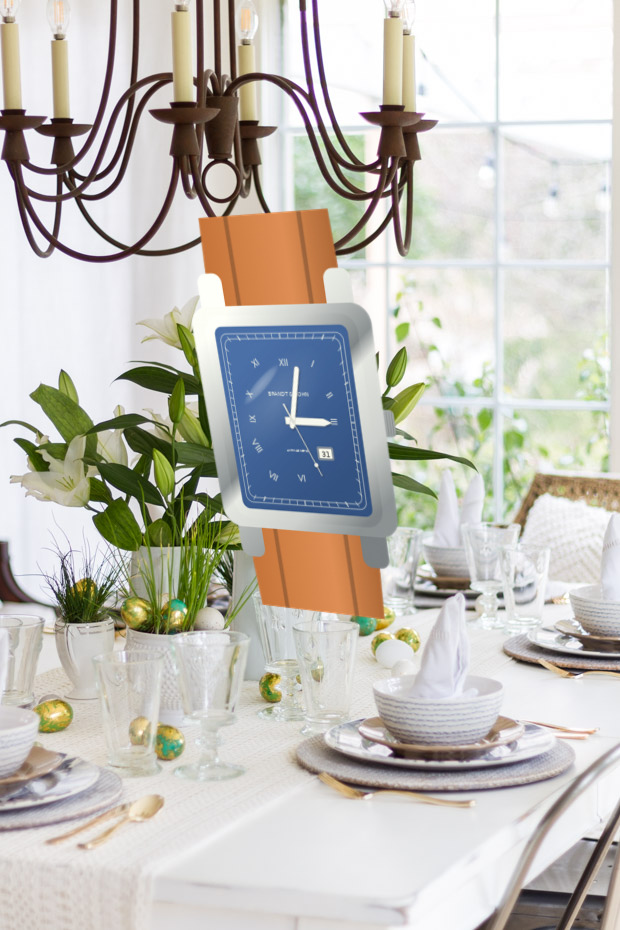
3:02:26
